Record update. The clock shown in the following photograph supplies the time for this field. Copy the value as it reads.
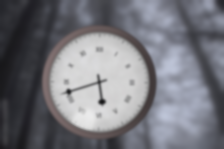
5:42
